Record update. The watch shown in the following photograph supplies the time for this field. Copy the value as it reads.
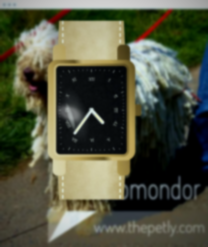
4:36
